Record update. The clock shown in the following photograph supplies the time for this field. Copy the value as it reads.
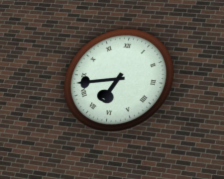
6:43
